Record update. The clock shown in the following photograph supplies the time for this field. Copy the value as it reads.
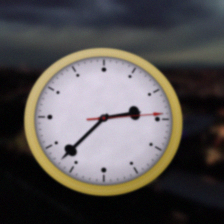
2:37:14
